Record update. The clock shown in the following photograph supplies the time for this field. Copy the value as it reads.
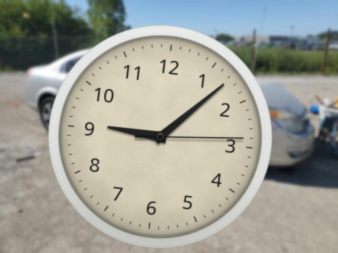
9:07:14
